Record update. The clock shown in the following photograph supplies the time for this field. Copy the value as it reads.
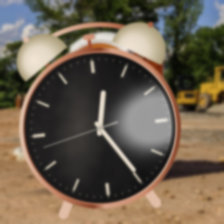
12:24:43
